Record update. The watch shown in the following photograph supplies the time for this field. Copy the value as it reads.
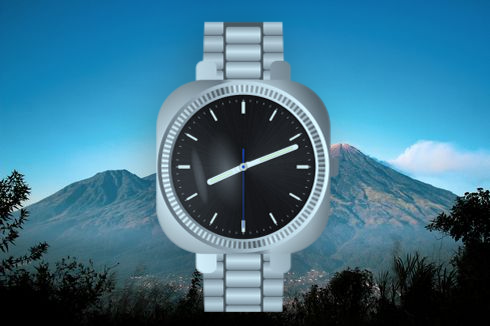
8:11:30
